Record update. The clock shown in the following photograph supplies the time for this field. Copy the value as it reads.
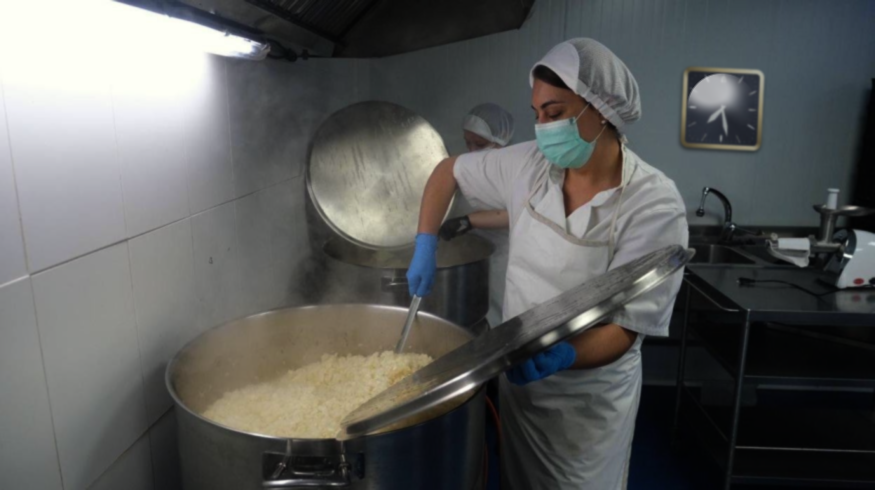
7:28
